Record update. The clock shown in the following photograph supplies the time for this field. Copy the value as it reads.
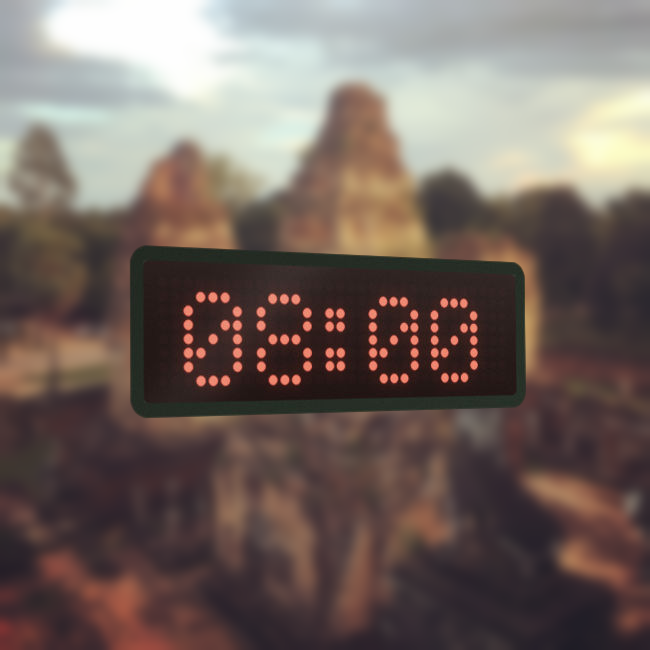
8:00
